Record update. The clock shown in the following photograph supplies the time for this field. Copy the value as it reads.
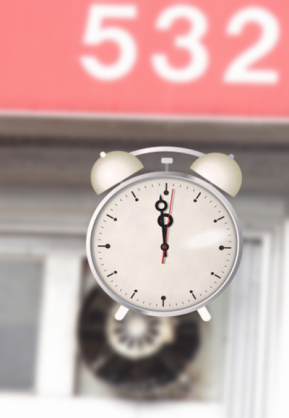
11:59:01
